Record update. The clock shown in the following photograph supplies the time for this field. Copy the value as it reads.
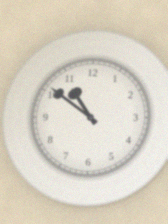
10:51
